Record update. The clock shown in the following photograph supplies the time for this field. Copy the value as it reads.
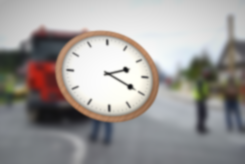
2:20
